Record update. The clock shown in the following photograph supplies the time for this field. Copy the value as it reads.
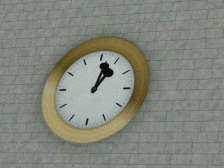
1:02
